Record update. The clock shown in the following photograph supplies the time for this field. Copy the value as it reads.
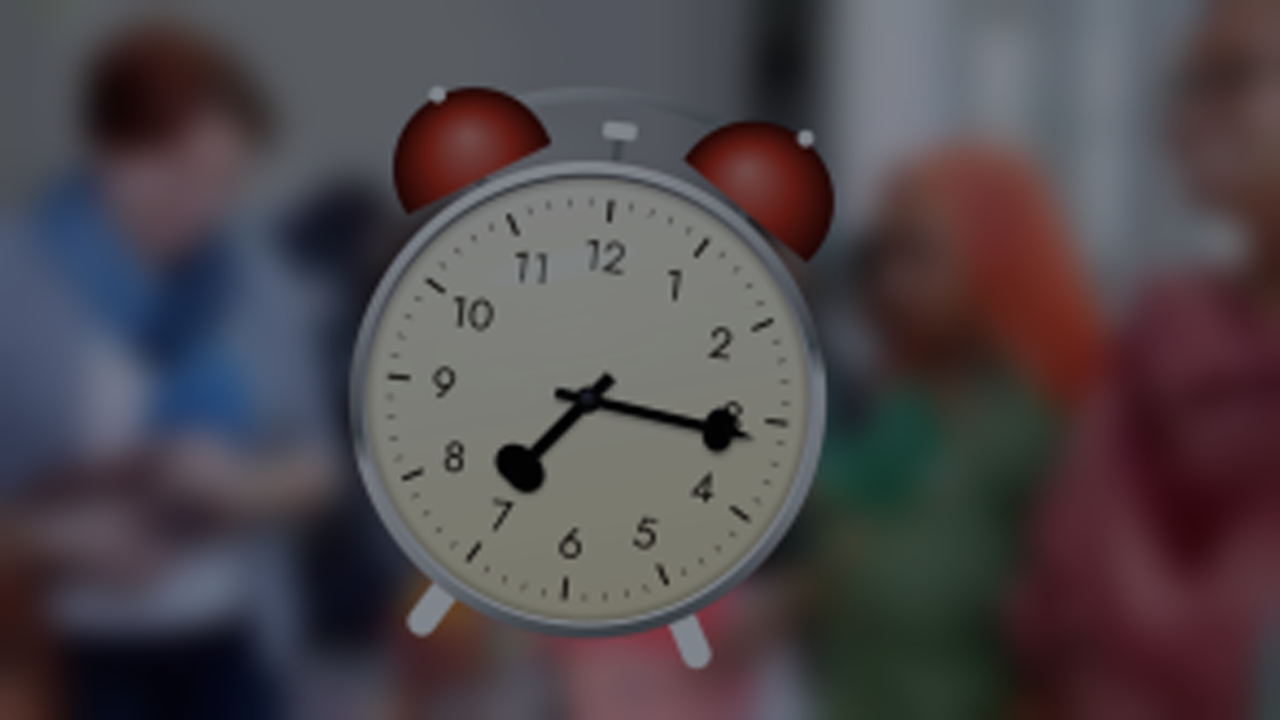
7:16
